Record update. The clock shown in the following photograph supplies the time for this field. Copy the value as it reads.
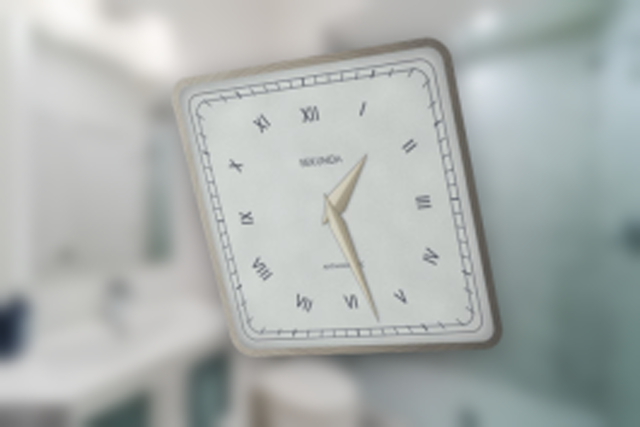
1:28
